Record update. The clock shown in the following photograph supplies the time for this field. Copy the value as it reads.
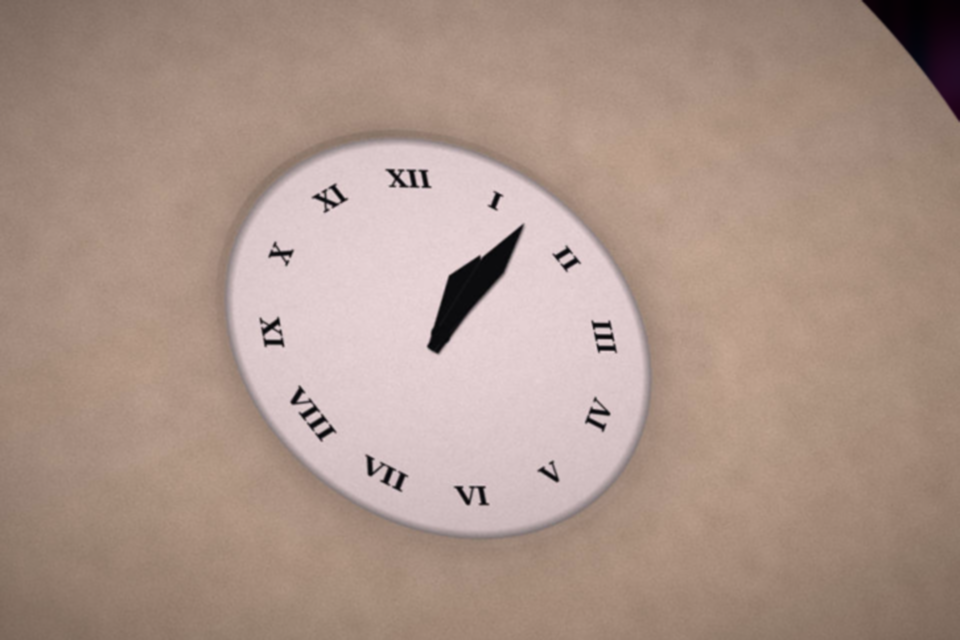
1:07
